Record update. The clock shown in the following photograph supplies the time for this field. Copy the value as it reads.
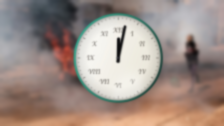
12:02
